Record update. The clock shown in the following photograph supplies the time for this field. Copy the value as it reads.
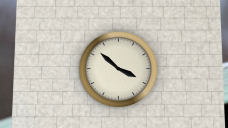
3:52
